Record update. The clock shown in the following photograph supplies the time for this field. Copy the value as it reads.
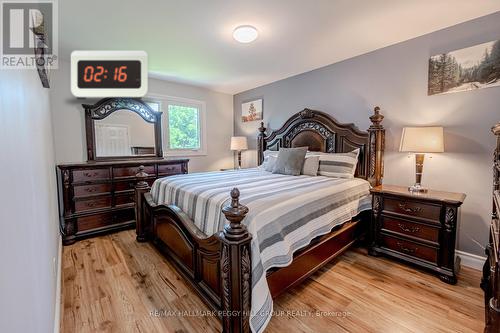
2:16
